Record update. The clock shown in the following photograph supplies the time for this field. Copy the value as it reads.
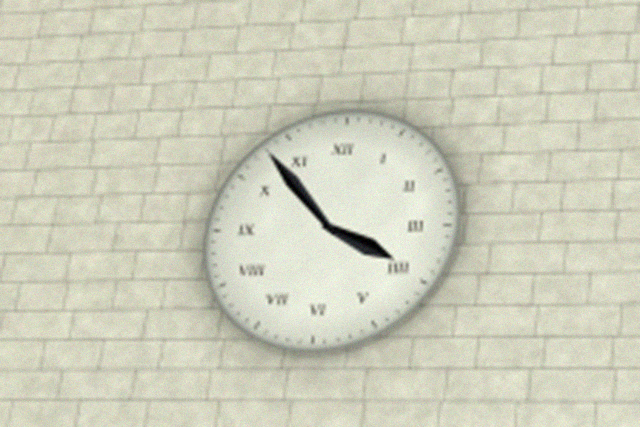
3:53
